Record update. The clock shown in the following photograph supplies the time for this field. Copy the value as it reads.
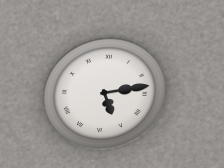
5:13
